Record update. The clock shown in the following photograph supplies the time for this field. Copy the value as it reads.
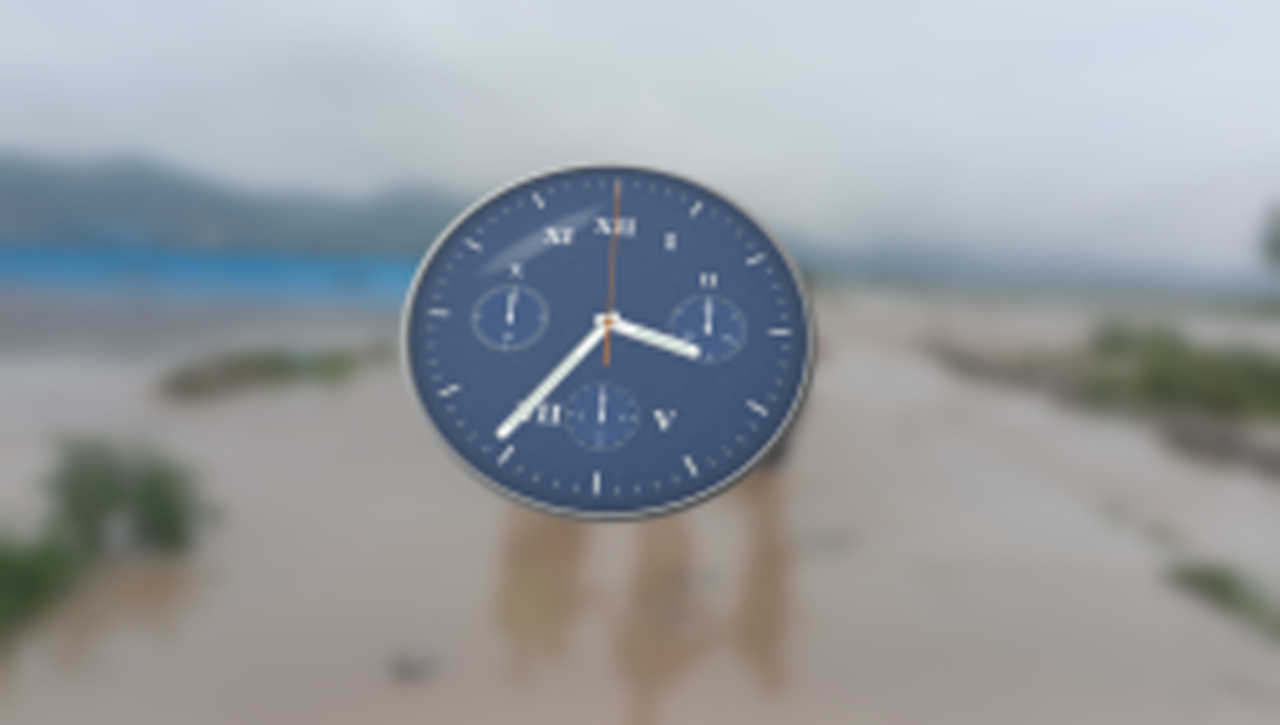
3:36
